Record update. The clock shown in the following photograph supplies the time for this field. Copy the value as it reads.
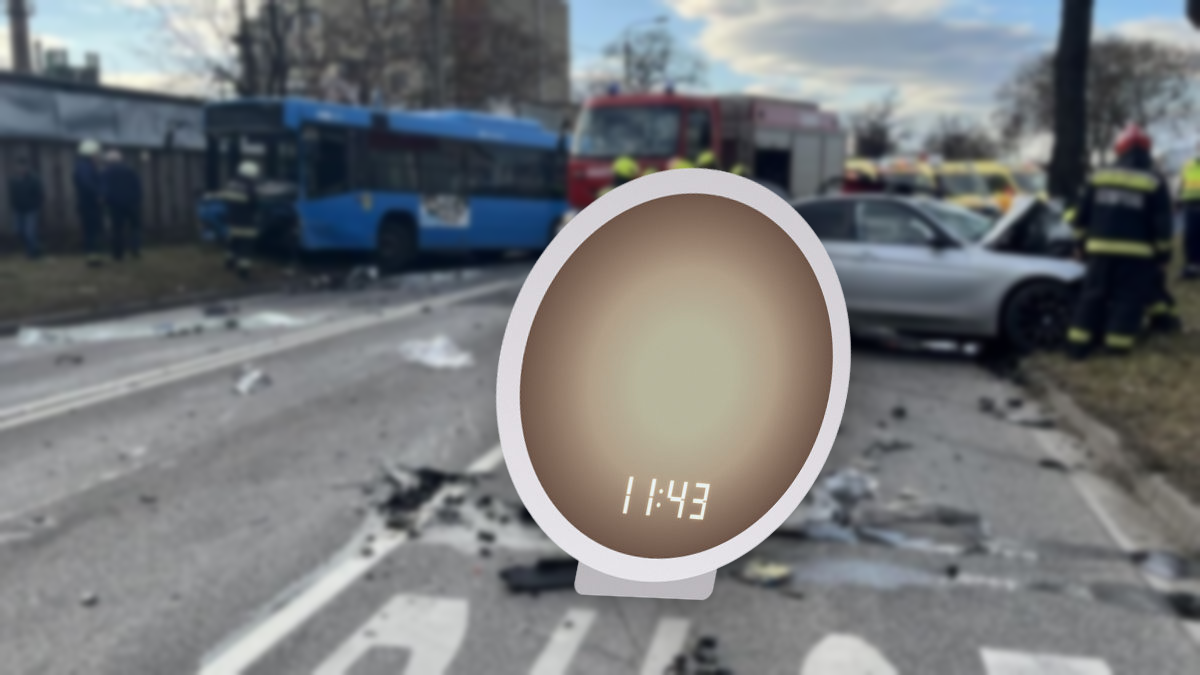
11:43
